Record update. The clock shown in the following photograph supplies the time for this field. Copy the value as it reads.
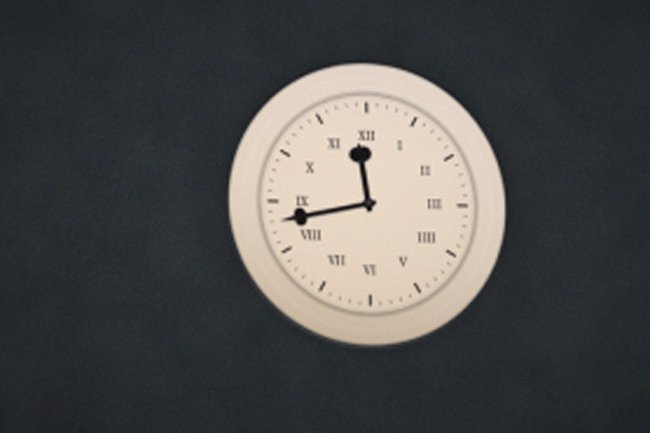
11:43
